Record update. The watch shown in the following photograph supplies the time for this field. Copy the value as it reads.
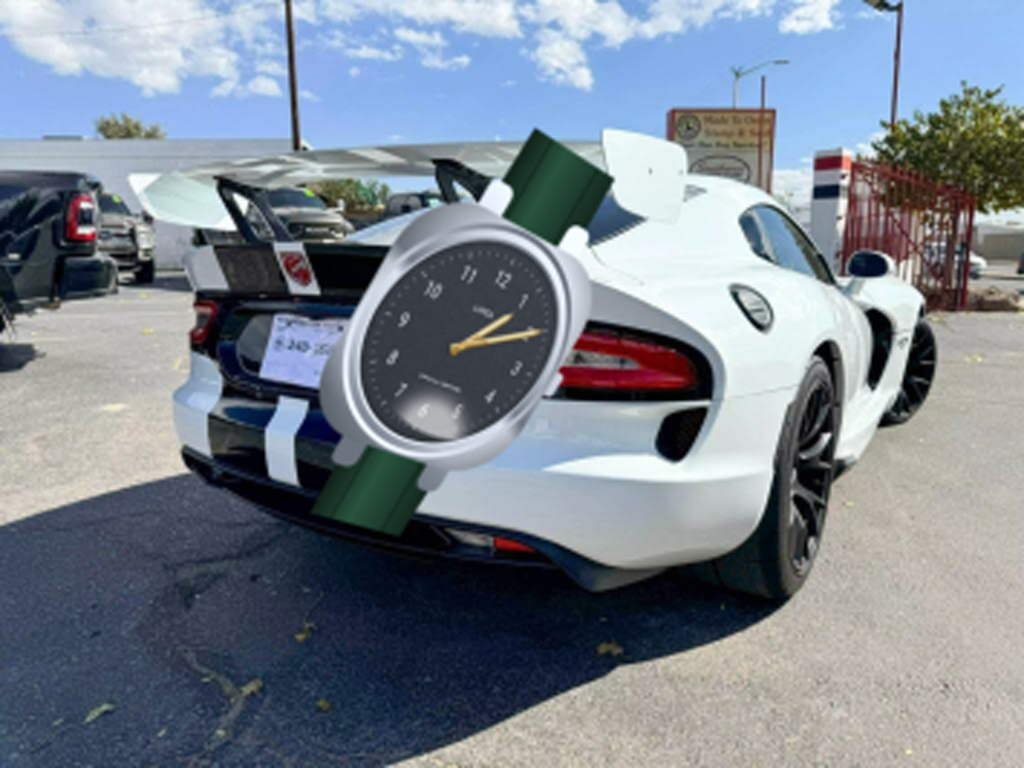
1:10
